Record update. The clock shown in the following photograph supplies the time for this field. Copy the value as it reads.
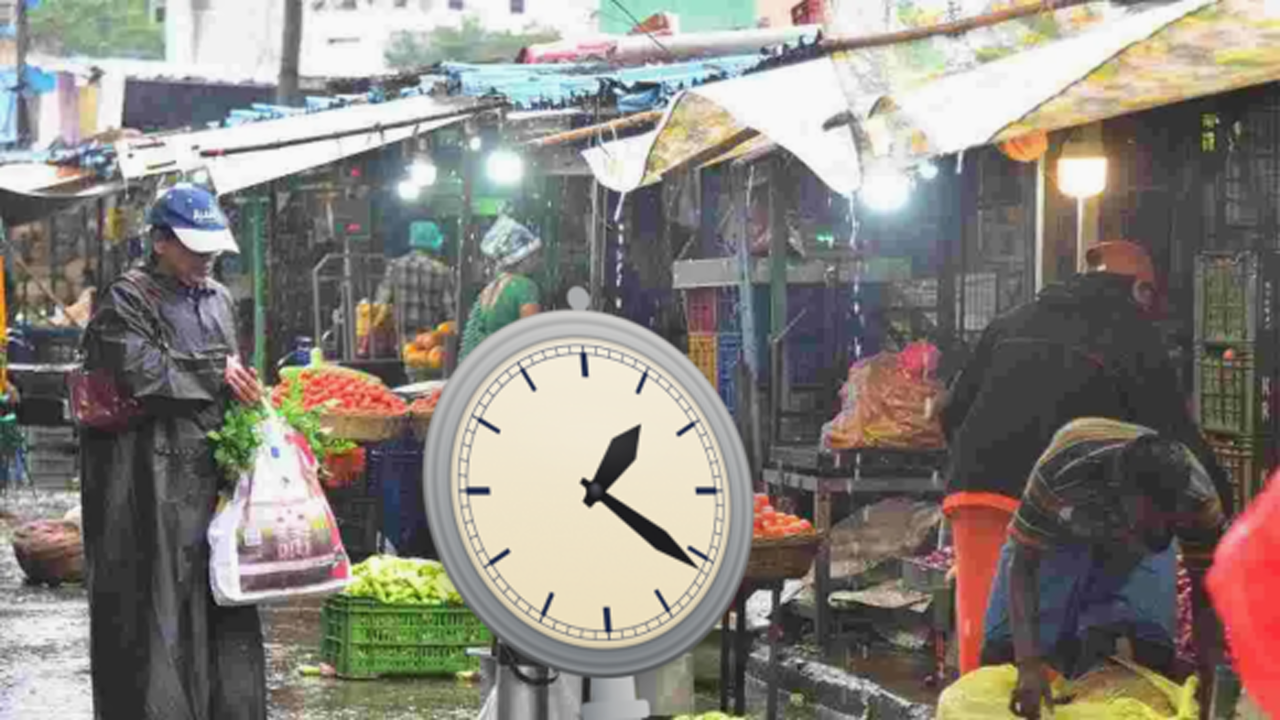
1:21
